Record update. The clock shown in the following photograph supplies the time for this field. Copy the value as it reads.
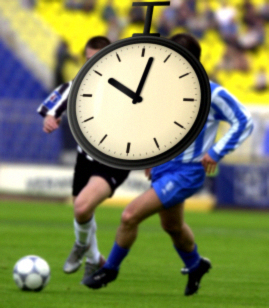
10:02
